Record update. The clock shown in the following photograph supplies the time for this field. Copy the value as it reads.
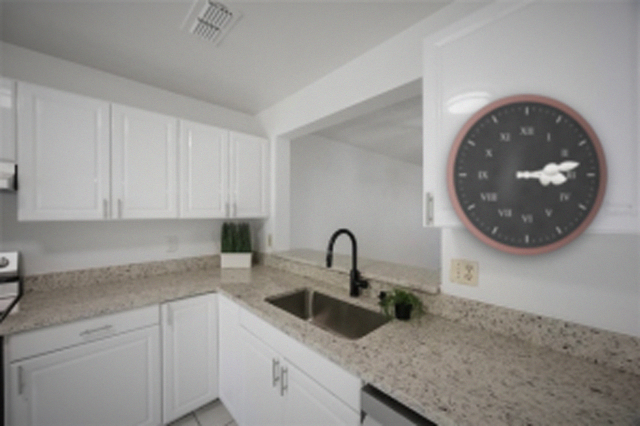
3:13
